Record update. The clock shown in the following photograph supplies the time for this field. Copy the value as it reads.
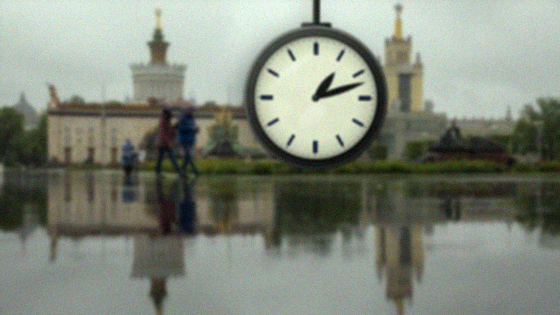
1:12
